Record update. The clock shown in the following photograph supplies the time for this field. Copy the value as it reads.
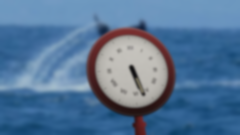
5:27
